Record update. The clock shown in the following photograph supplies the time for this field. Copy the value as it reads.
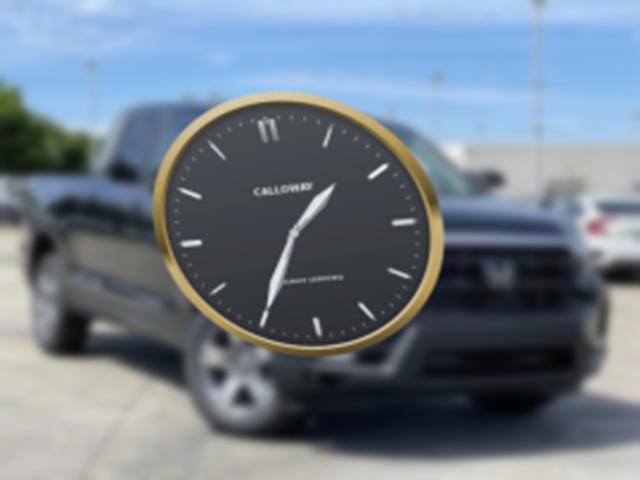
1:35
